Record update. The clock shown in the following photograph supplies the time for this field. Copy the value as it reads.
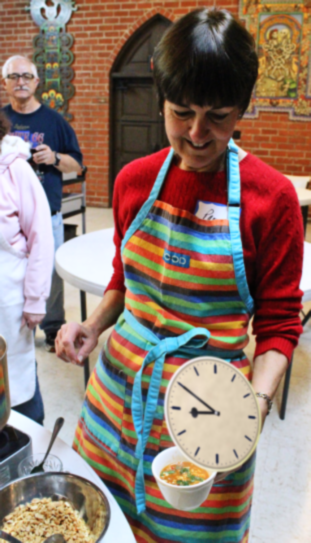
8:50
